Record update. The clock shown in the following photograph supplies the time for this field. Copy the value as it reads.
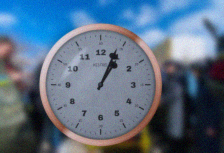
1:04
